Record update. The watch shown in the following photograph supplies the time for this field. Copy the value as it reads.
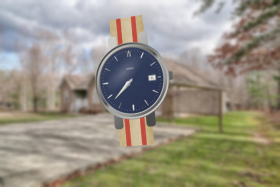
7:38
